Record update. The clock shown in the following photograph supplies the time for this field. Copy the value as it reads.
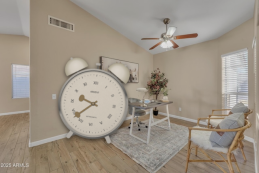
9:38
